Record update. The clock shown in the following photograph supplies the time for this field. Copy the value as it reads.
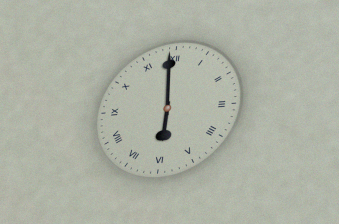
5:59
